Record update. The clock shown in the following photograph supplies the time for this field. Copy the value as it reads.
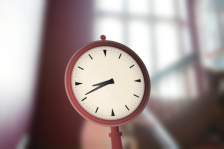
8:41
